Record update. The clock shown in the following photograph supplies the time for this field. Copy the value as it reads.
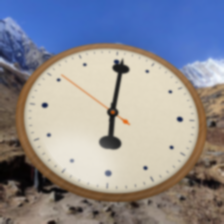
6:00:51
